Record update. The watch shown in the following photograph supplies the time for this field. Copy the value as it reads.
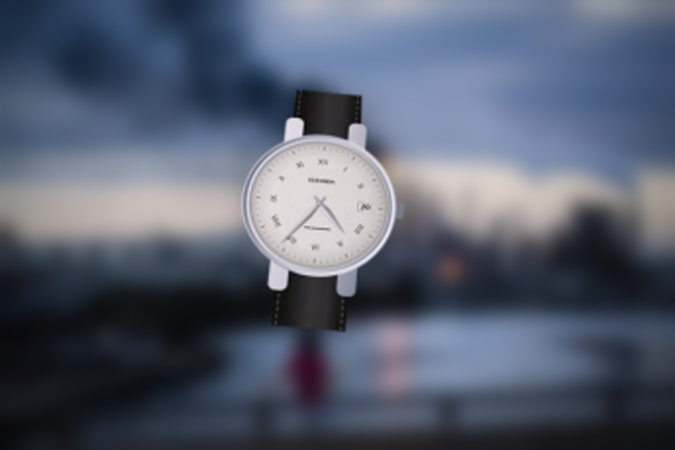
4:36
